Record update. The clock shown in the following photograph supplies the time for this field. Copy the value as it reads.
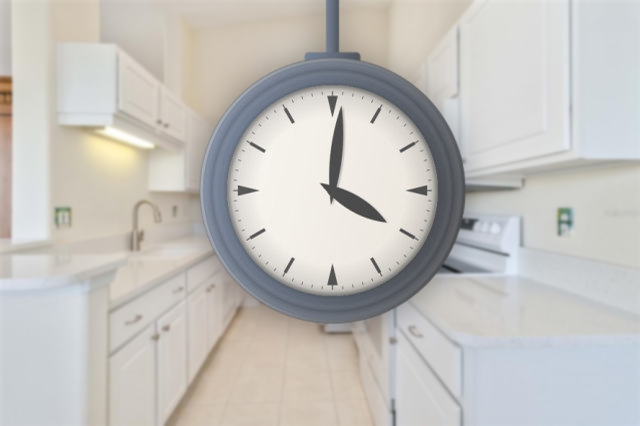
4:01
